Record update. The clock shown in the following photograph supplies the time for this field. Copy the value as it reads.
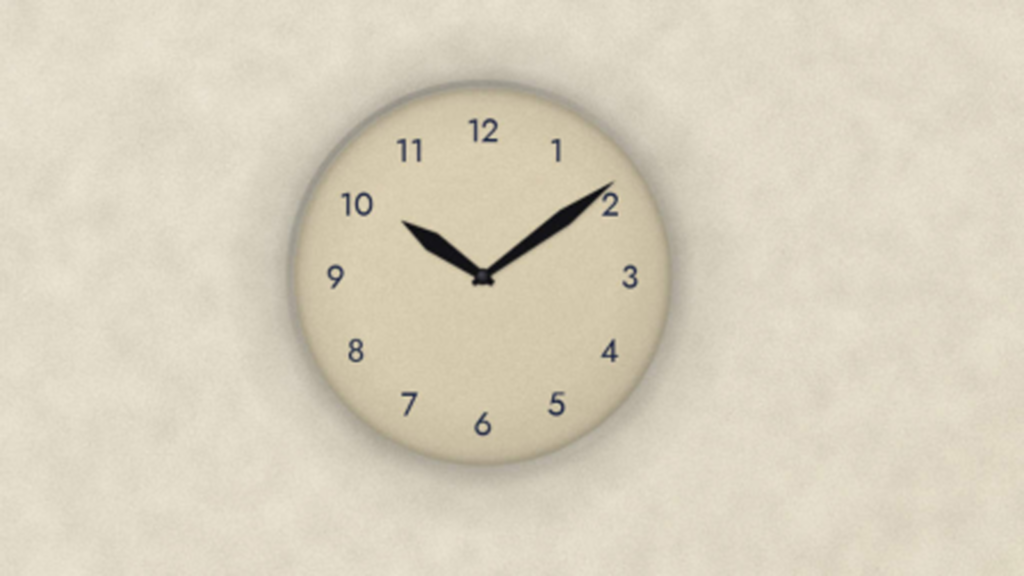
10:09
